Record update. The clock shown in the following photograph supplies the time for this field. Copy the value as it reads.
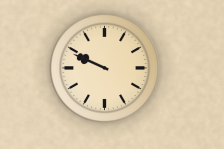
9:49
